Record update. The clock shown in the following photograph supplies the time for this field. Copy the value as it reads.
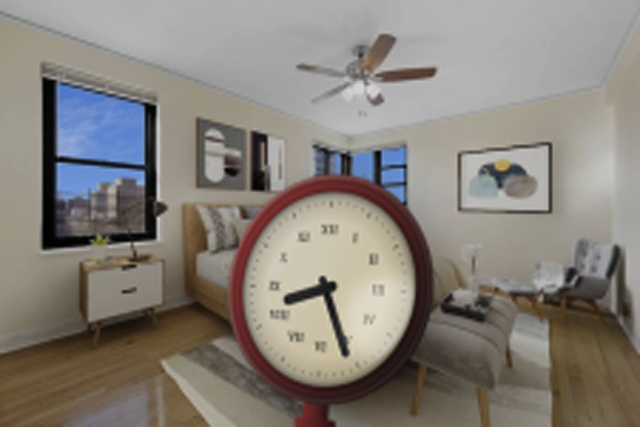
8:26
